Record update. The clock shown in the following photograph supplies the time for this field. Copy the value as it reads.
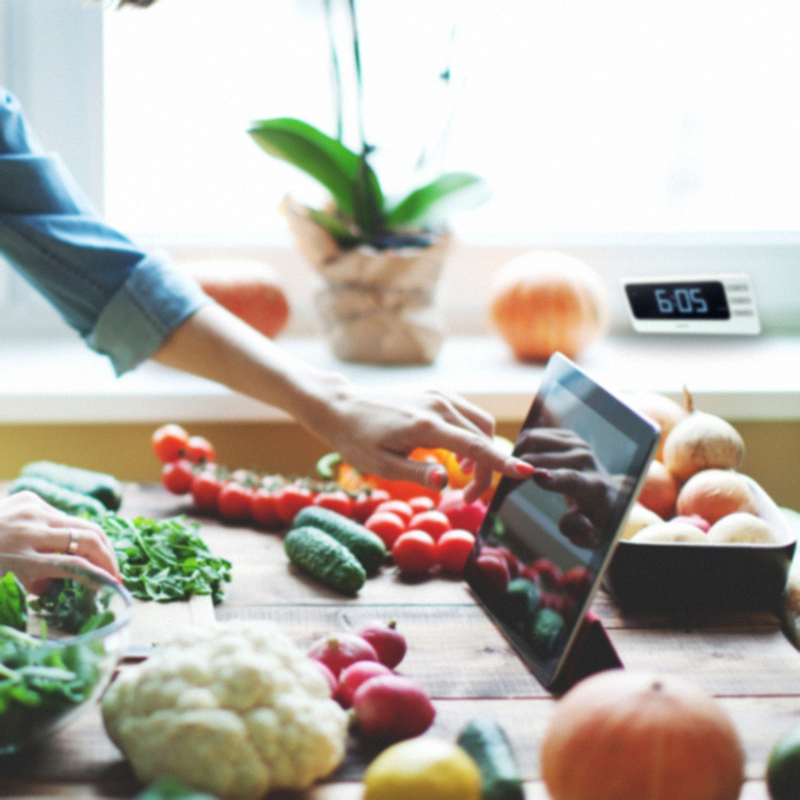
6:05
